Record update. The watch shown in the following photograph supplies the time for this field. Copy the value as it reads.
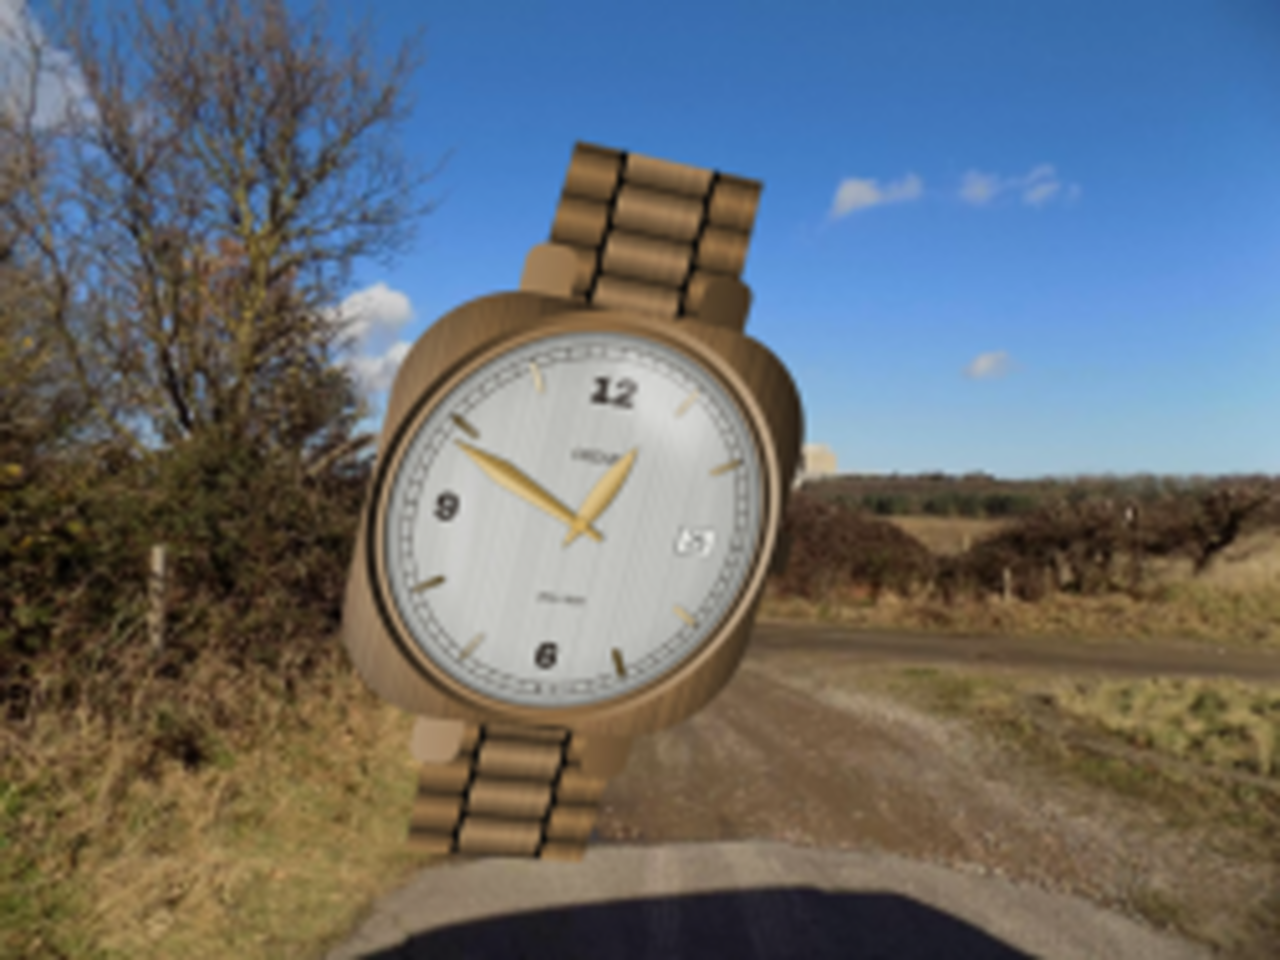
12:49
